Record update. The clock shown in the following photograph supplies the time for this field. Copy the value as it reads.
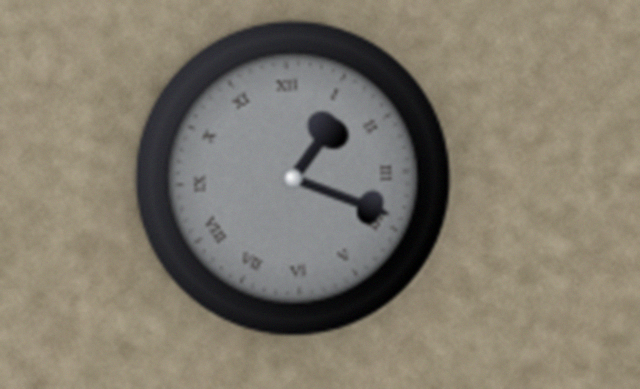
1:19
